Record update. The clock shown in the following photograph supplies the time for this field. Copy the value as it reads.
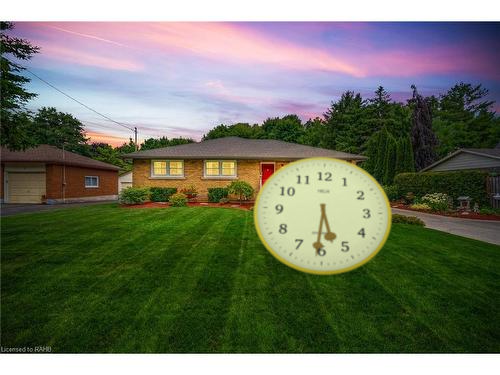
5:31
